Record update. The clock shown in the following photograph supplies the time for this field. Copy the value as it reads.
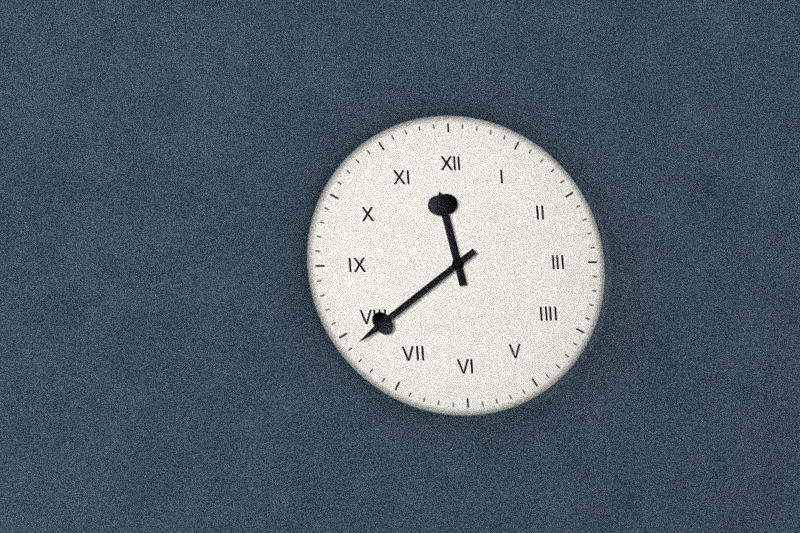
11:39
